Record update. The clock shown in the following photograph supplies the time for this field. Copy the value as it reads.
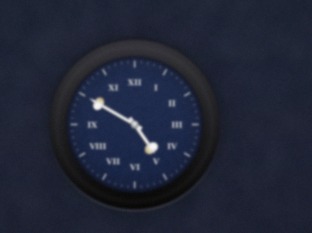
4:50
